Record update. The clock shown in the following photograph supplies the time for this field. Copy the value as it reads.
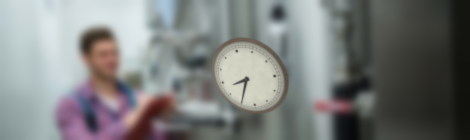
8:35
